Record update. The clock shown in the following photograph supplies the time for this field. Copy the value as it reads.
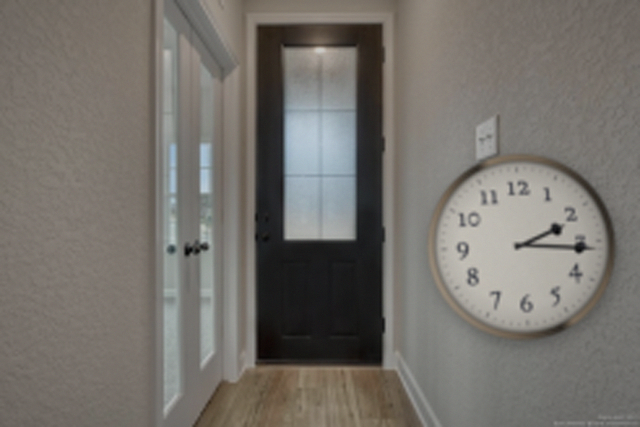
2:16
